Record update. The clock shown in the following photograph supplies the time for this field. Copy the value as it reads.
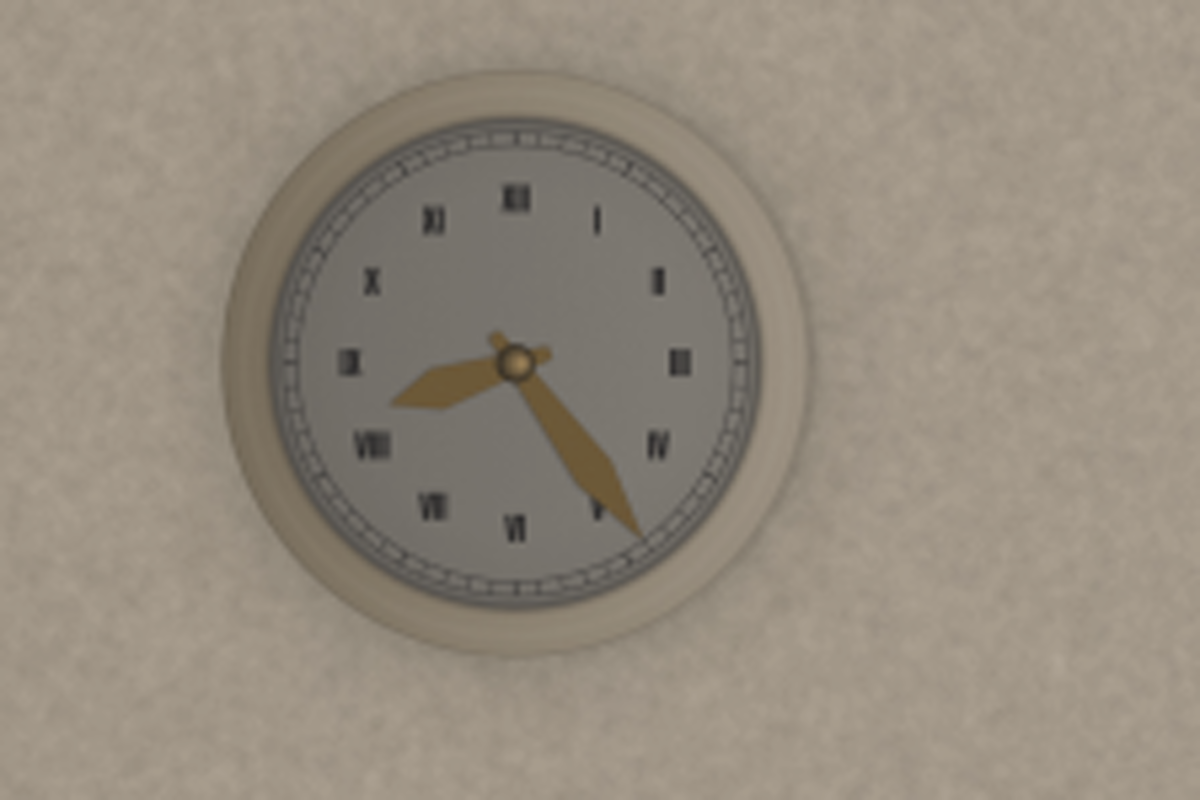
8:24
